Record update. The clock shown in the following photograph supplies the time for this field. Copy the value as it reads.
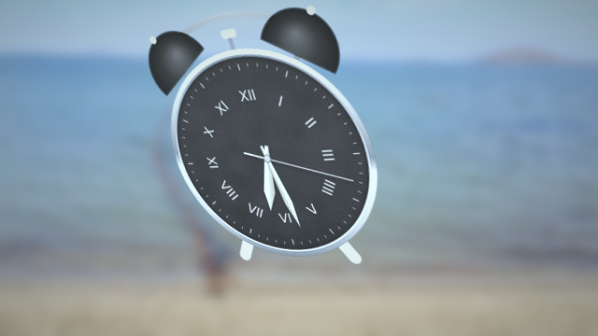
6:28:18
